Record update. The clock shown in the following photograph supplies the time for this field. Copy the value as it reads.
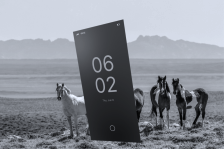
6:02
